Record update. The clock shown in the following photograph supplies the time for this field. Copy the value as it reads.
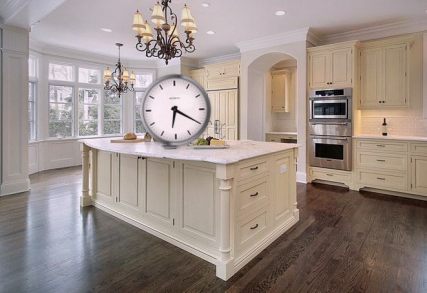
6:20
